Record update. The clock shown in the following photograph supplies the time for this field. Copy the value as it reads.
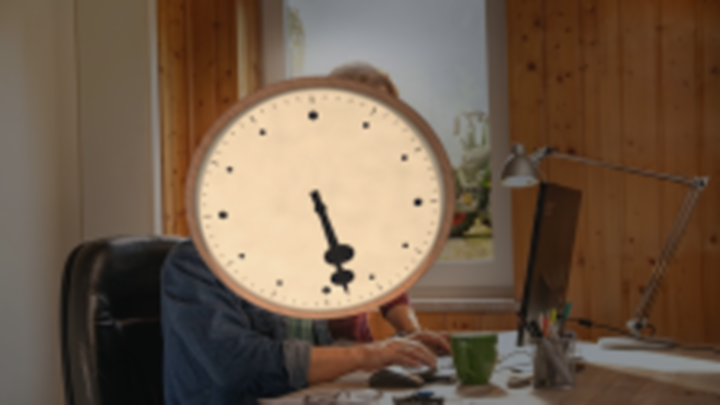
5:28
